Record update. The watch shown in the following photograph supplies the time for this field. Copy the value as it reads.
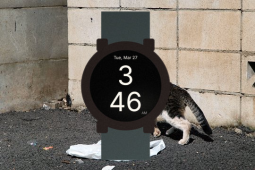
3:46
